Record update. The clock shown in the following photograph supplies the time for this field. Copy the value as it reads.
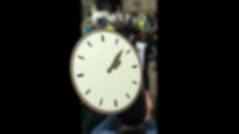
2:08
